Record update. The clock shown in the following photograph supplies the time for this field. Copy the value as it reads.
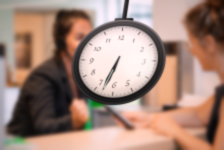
6:33
